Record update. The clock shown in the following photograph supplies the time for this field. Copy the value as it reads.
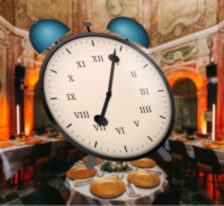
7:04
